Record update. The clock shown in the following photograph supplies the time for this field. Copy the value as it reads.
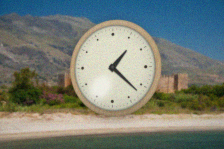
1:22
